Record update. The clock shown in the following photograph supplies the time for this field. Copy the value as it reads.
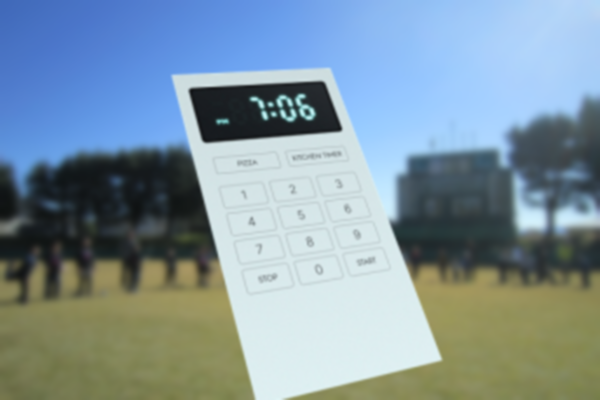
7:06
